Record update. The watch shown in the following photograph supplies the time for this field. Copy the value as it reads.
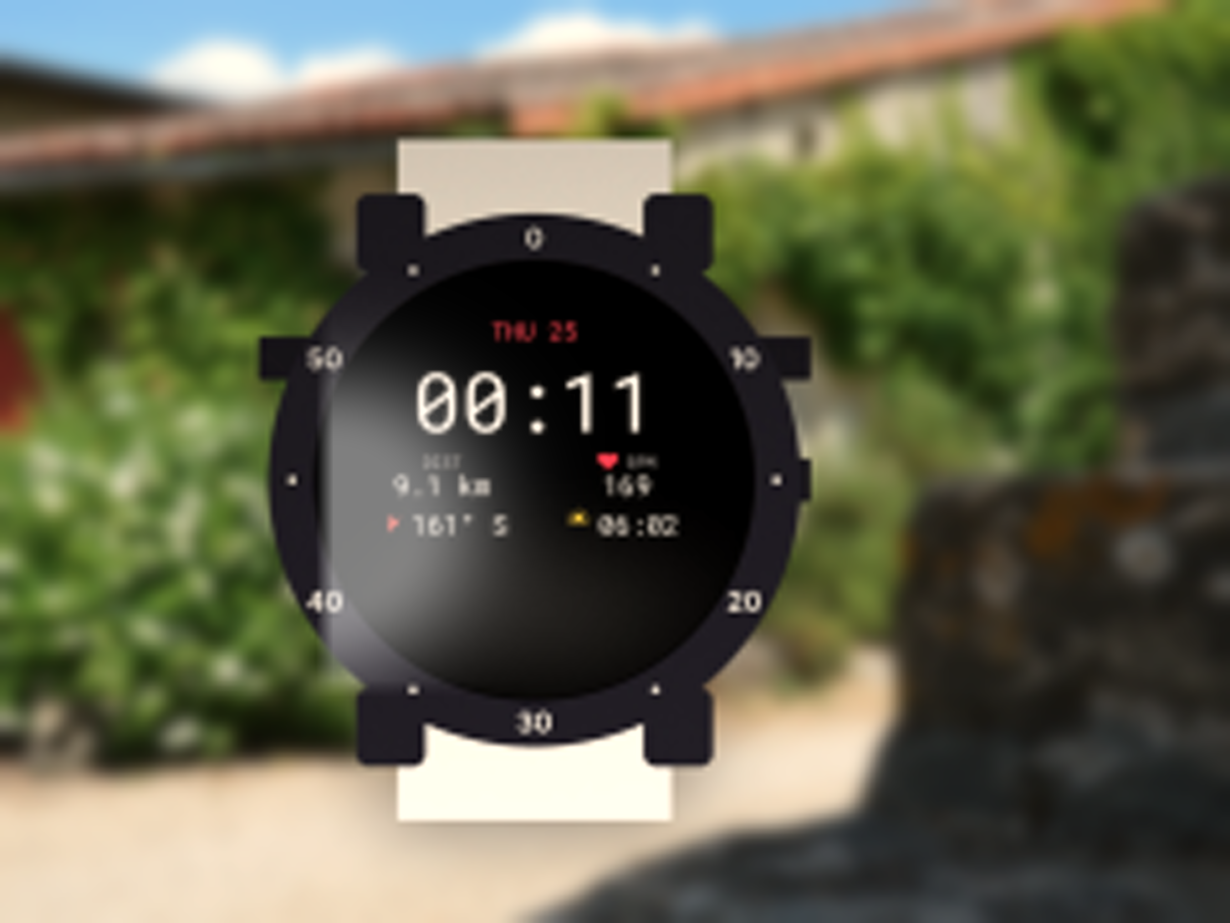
0:11
